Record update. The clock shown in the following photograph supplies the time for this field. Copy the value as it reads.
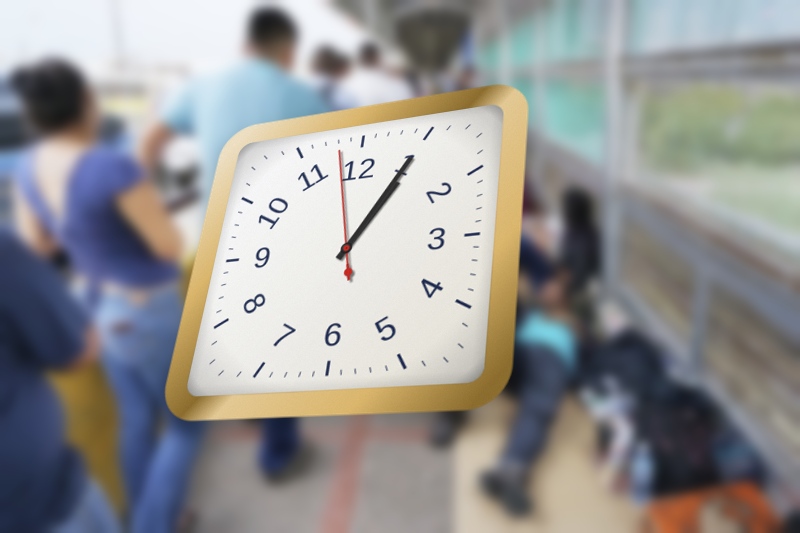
1:04:58
